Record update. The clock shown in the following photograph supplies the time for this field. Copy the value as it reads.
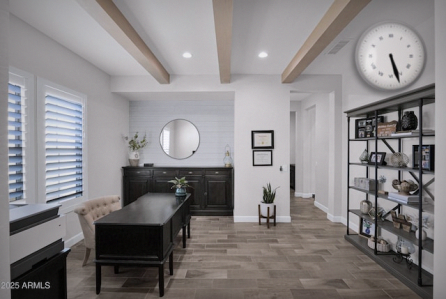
5:27
